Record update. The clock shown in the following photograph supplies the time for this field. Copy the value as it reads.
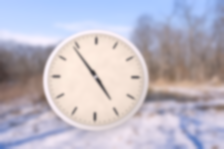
4:54
